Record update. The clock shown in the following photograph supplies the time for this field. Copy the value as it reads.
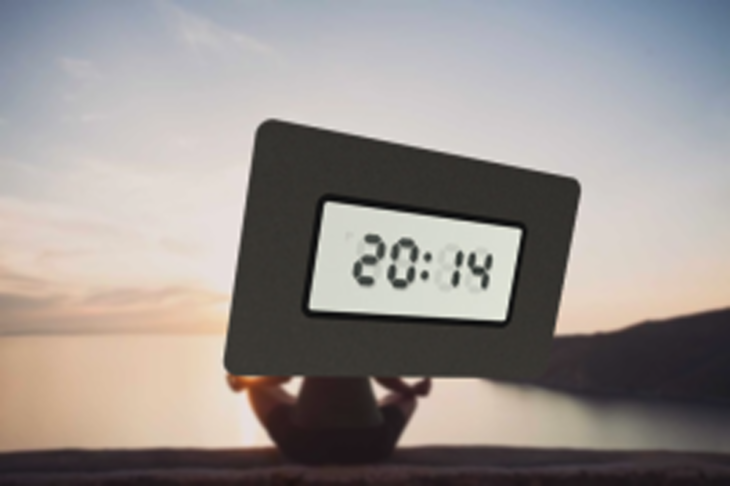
20:14
